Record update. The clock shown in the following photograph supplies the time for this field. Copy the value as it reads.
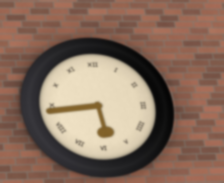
5:44
